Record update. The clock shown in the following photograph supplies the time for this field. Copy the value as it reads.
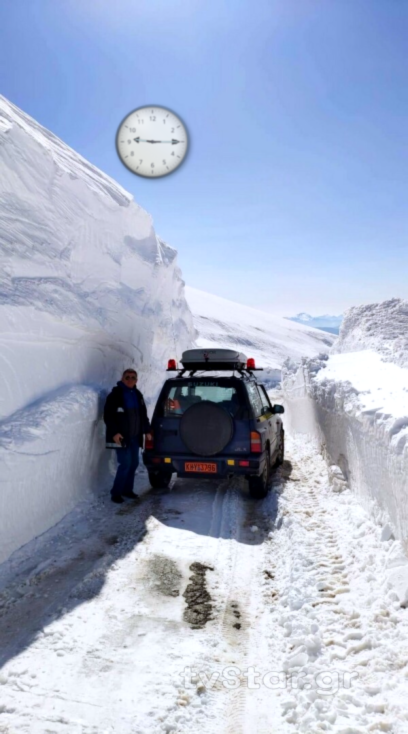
9:15
